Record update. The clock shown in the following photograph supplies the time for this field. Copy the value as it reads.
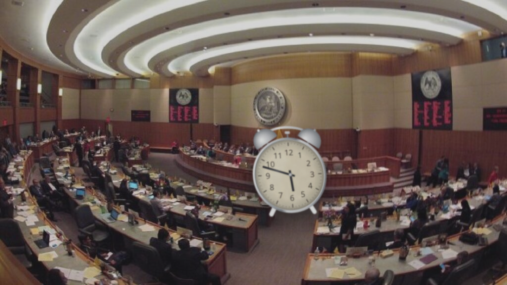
5:48
